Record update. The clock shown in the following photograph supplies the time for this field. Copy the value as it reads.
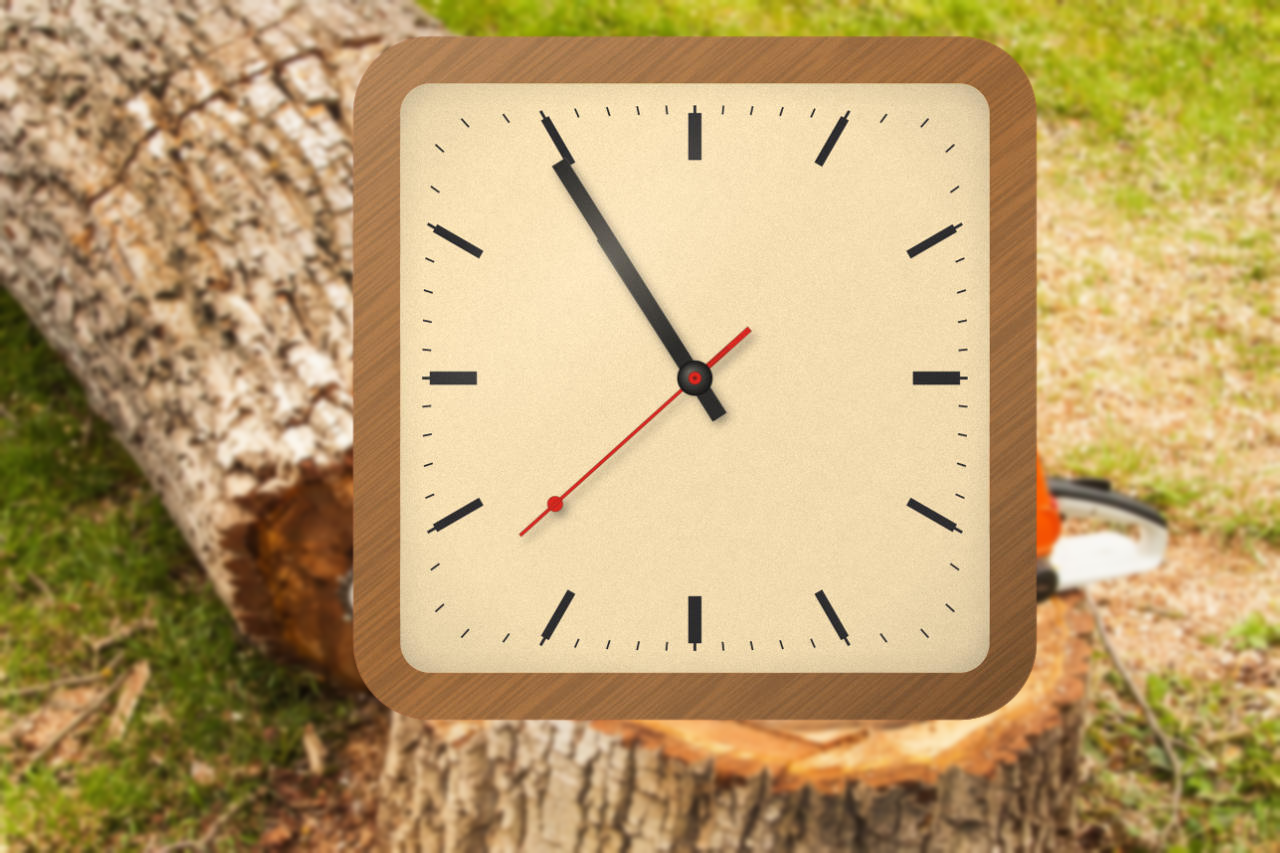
10:54:38
